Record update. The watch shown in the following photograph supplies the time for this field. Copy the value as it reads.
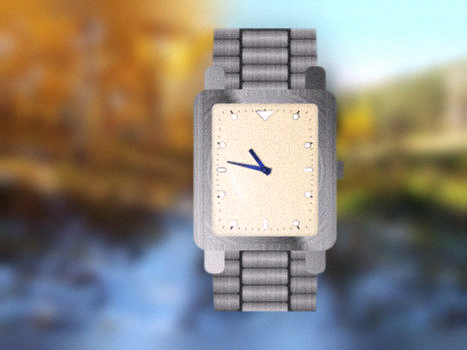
10:47
